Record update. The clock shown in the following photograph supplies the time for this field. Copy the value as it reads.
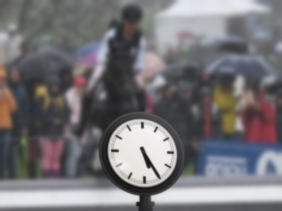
5:25
